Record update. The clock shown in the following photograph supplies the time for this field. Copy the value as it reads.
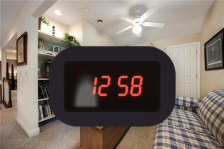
12:58
